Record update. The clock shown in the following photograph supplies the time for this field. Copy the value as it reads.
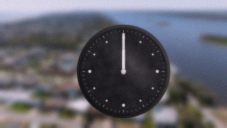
12:00
